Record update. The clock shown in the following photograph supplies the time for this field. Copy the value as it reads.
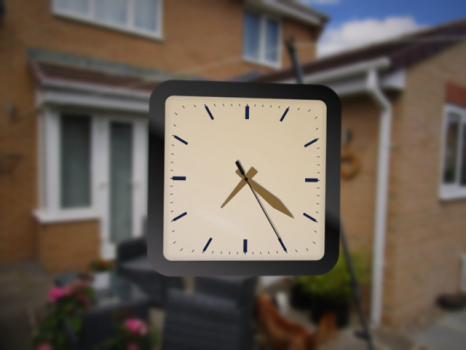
7:21:25
